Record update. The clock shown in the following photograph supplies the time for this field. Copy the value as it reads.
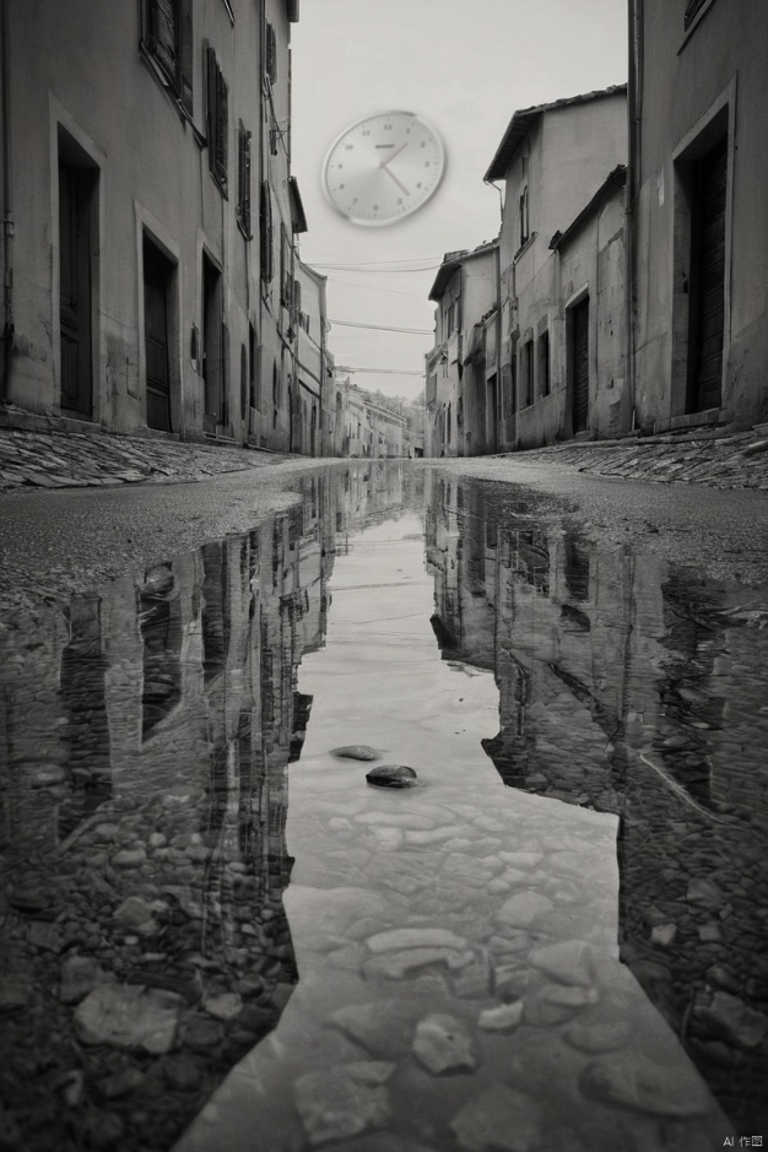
1:23
